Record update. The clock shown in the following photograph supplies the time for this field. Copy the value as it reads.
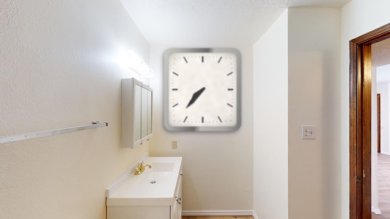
7:37
